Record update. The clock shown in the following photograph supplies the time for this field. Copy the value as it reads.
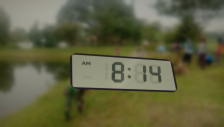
8:14
